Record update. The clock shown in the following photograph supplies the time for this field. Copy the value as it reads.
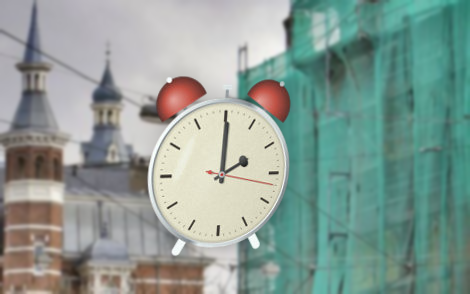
2:00:17
